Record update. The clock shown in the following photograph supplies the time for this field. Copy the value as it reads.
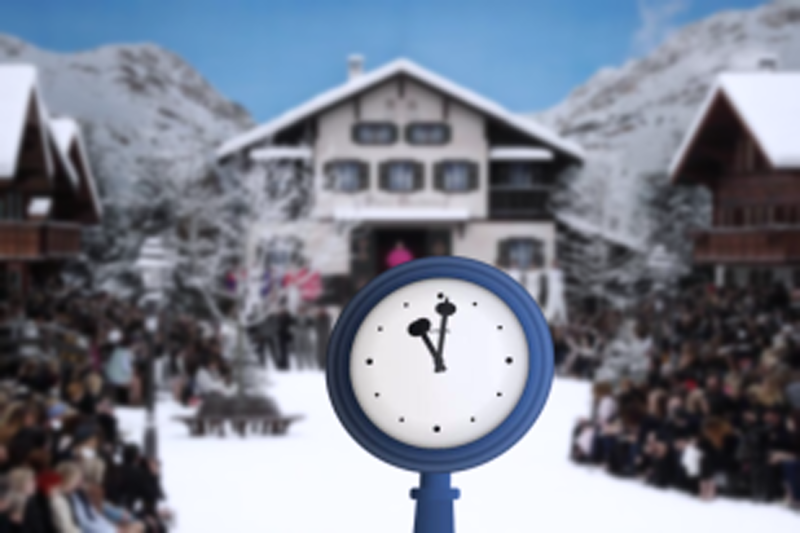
11:01
